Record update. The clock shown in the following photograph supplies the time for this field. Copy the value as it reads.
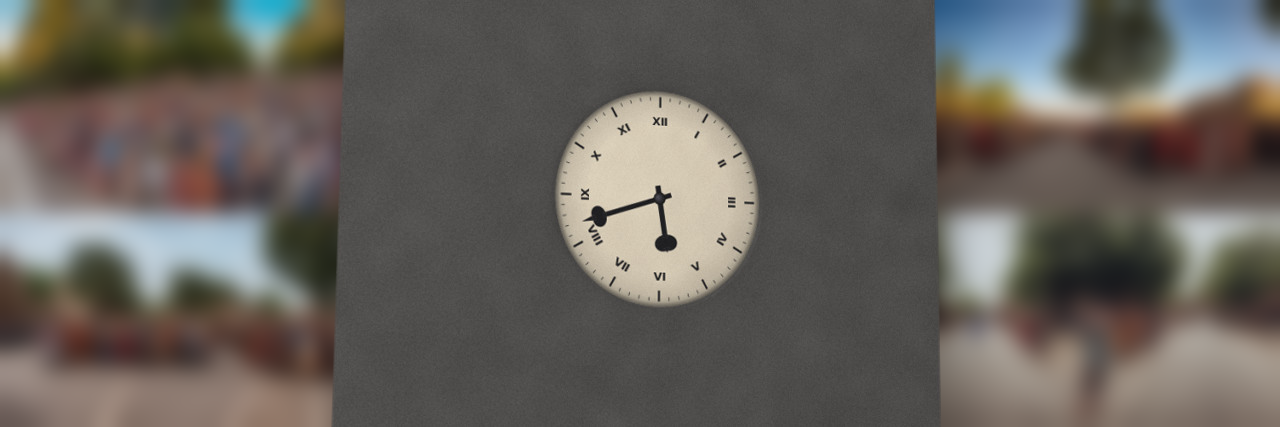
5:42
